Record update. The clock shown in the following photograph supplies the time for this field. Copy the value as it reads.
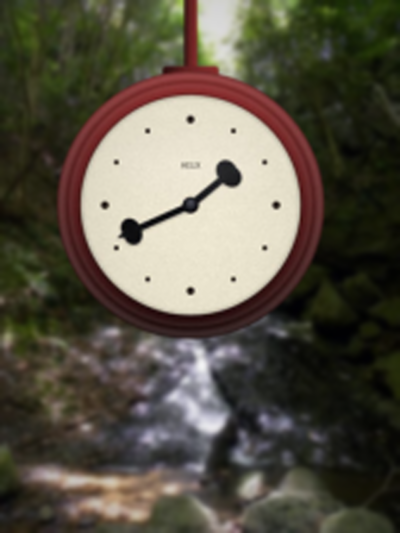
1:41
